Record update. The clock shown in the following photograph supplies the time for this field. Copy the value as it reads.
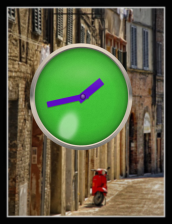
1:43
